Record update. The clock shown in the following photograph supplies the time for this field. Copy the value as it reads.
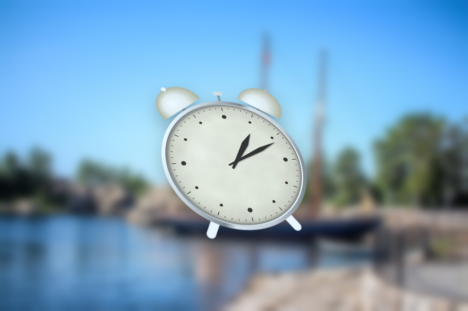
1:11
